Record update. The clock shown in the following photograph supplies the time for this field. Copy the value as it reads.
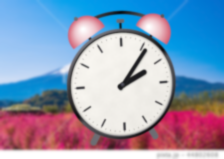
2:06
